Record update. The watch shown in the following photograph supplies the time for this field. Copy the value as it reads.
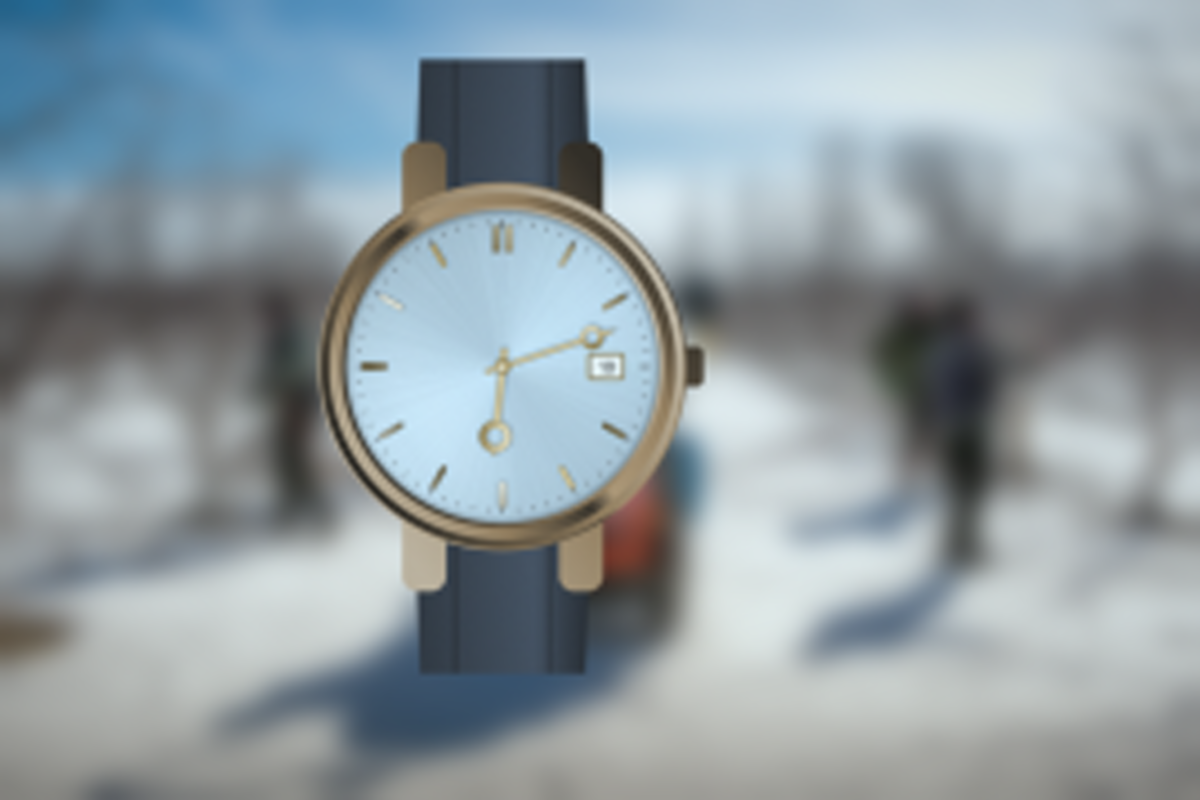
6:12
